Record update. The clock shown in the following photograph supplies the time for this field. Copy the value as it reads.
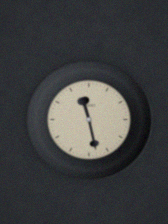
11:28
